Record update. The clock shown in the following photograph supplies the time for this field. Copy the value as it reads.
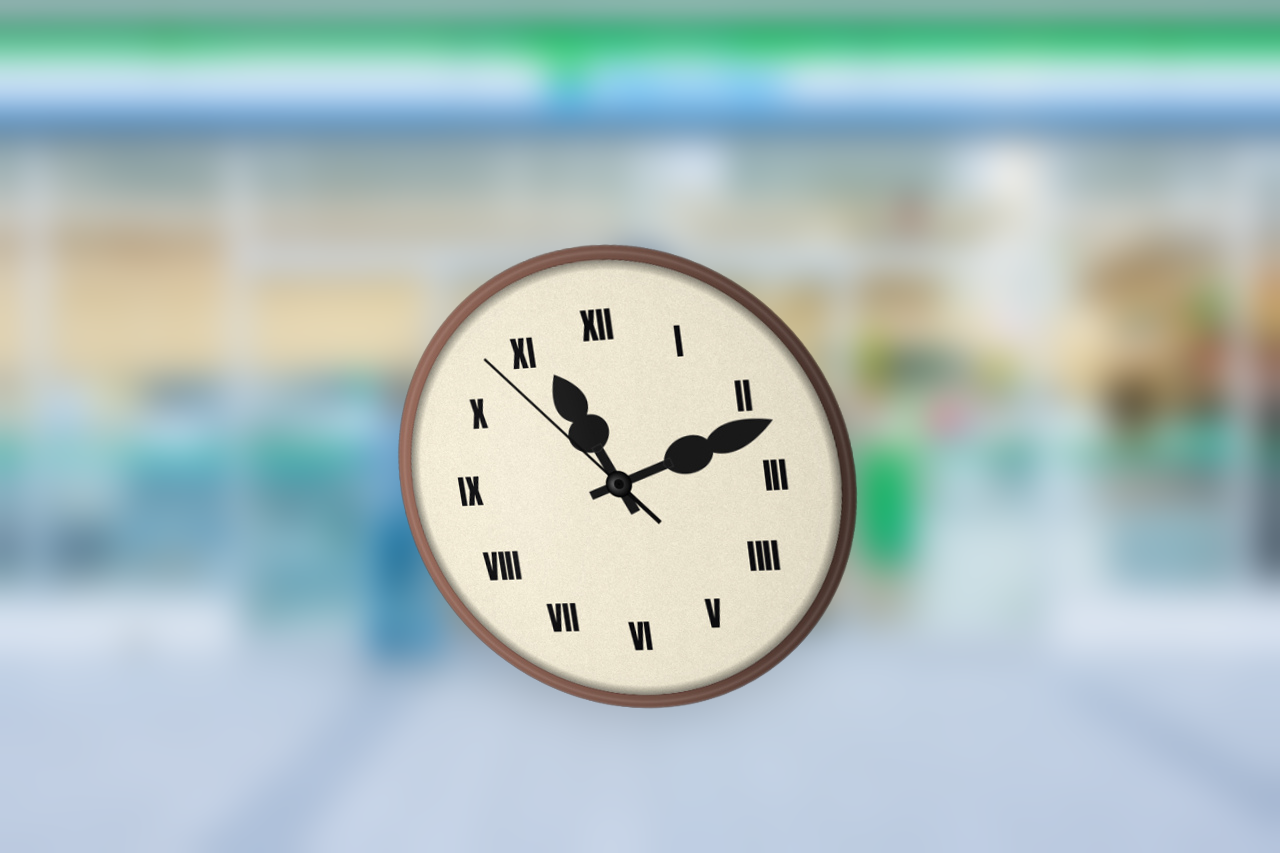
11:11:53
